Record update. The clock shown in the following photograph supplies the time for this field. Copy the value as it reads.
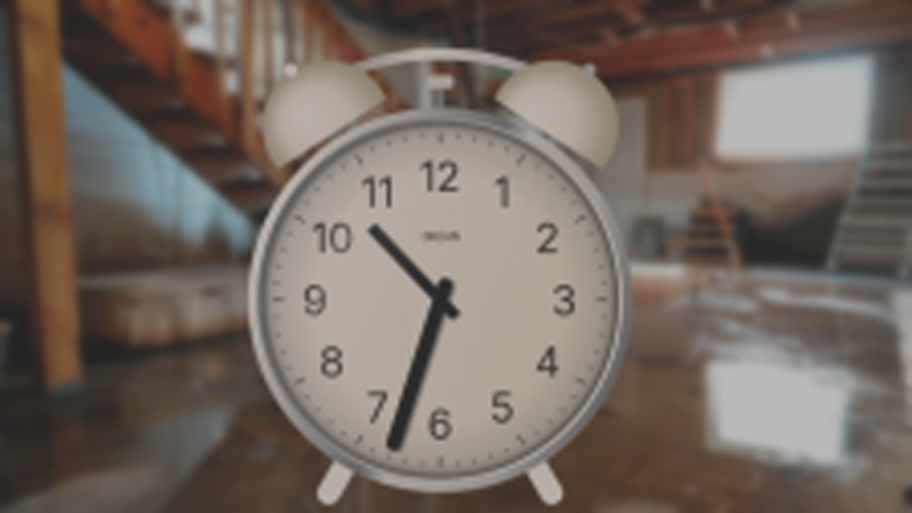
10:33
